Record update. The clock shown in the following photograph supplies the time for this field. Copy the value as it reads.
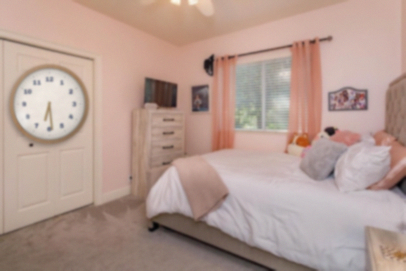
6:29
